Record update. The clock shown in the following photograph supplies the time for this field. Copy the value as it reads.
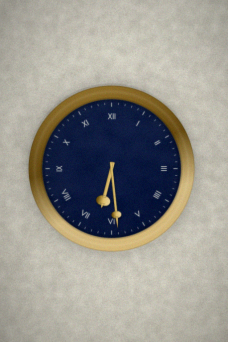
6:29
